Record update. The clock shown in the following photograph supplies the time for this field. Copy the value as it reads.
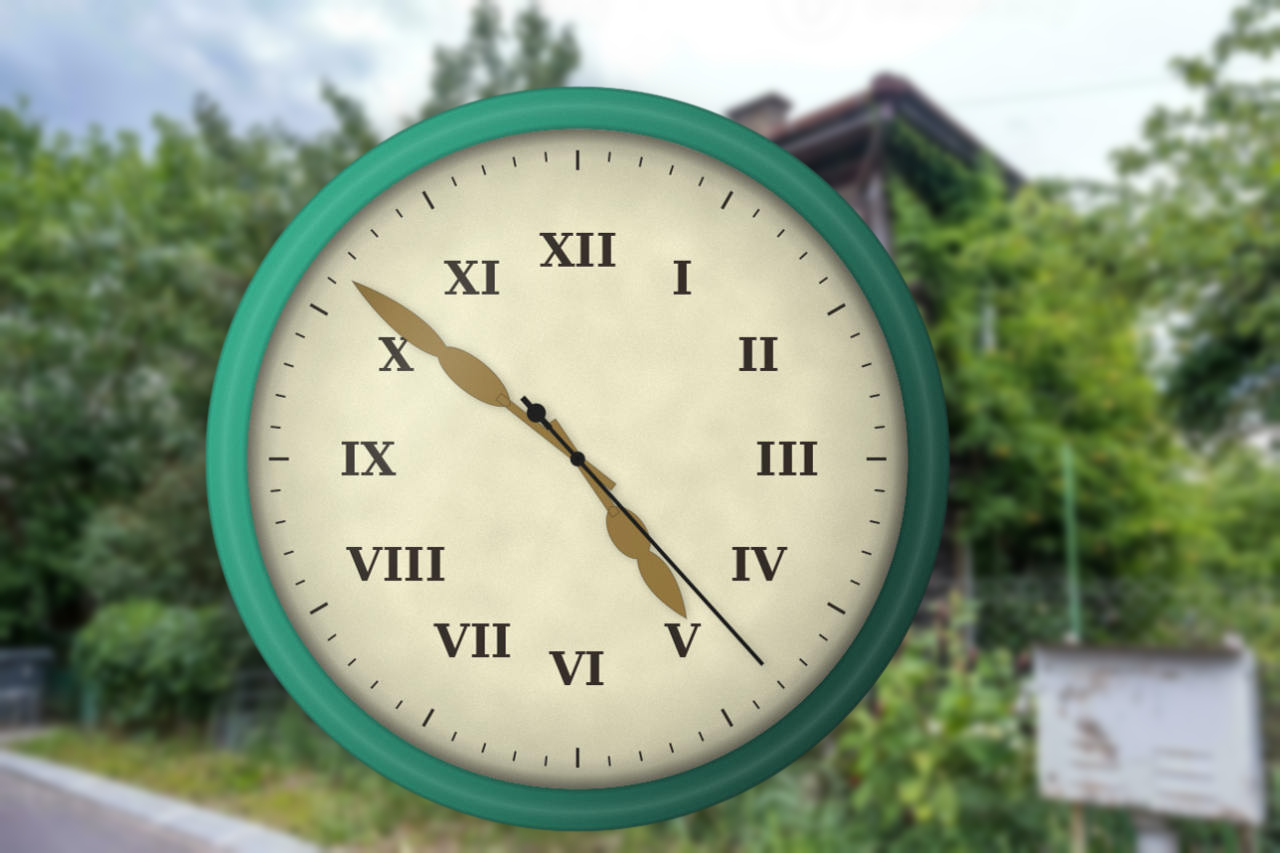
4:51:23
